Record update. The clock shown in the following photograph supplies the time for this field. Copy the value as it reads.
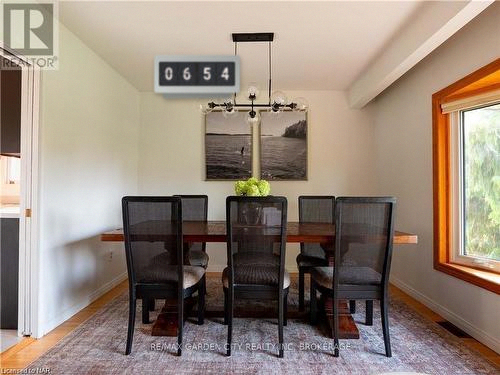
6:54
